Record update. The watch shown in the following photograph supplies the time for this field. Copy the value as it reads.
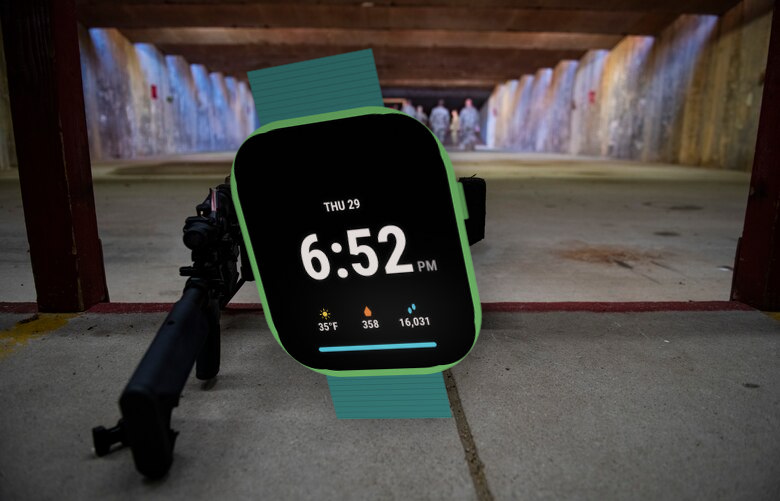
6:52
